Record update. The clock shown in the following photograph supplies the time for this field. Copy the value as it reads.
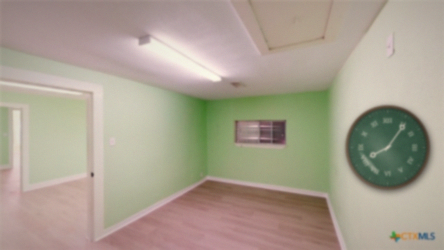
8:06
